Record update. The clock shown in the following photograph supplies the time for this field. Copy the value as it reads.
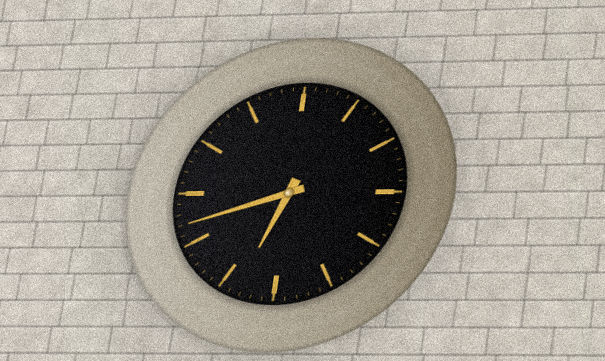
6:42
